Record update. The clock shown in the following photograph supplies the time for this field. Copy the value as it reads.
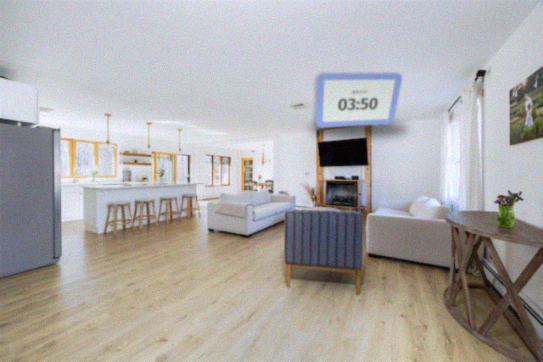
3:50
